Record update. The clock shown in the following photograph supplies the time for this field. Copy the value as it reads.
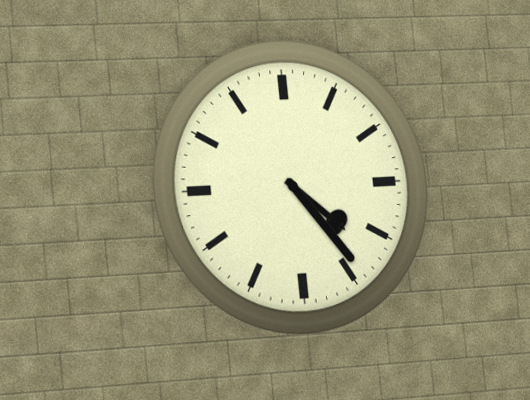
4:24
